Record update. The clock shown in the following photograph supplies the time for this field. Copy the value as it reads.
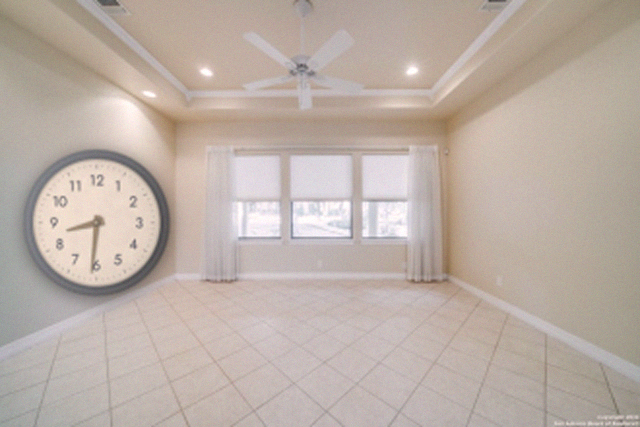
8:31
